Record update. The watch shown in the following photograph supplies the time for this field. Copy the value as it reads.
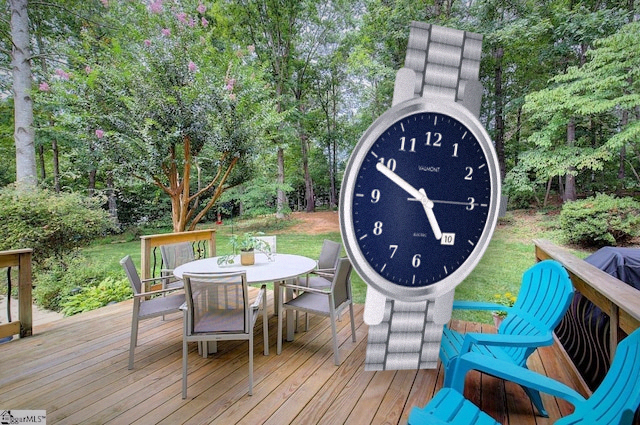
4:49:15
